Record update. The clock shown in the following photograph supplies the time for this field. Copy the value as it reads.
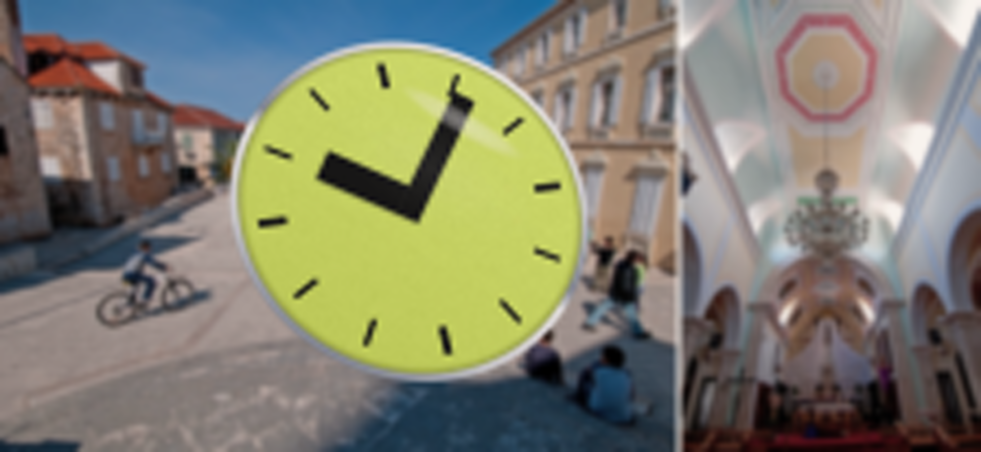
10:06
